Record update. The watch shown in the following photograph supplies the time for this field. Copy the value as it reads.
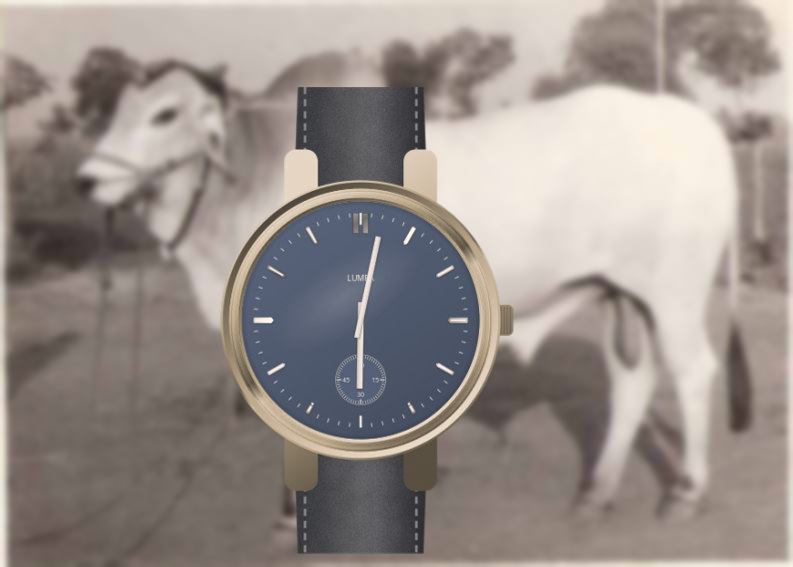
6:02
